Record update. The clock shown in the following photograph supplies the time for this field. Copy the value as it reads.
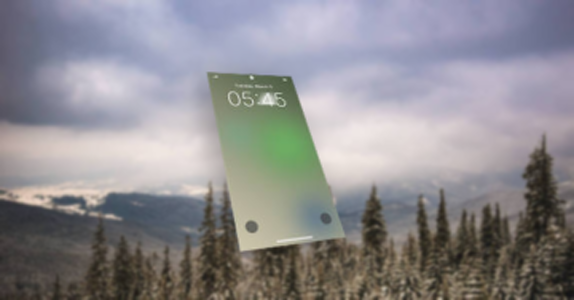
5:45
